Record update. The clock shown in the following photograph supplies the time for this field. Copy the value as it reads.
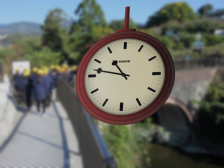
10:47
